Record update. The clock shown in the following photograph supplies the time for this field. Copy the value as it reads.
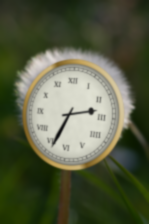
2:34
